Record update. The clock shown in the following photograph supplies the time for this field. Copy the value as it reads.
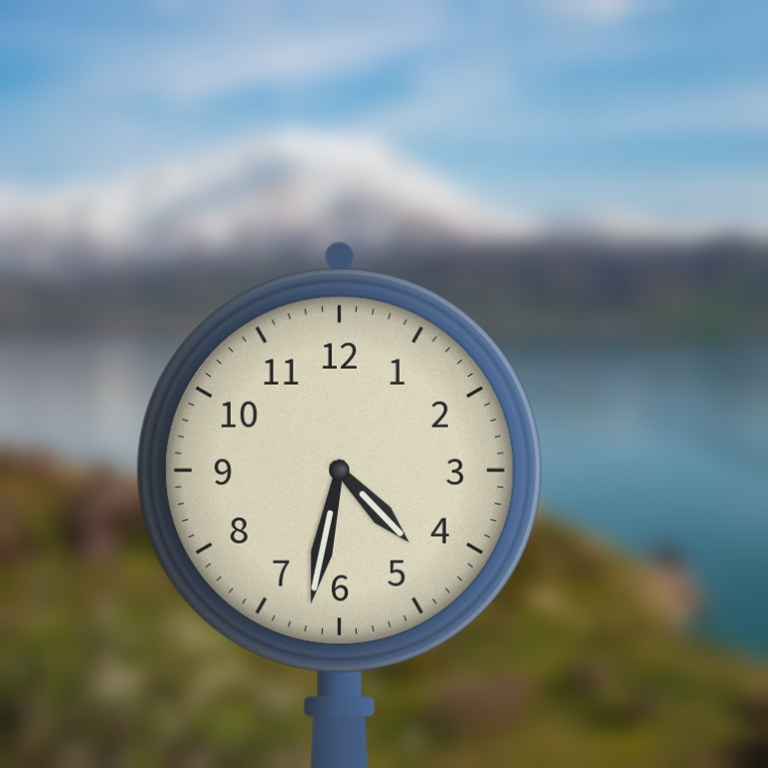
4:32
